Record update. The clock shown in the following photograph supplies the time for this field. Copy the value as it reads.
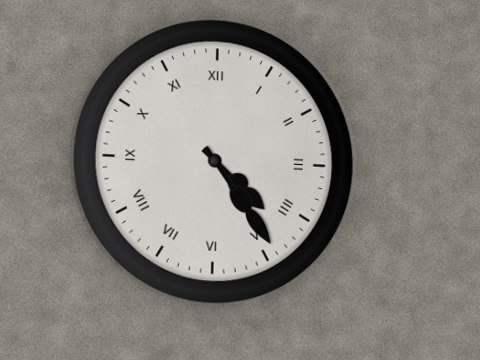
4:24
